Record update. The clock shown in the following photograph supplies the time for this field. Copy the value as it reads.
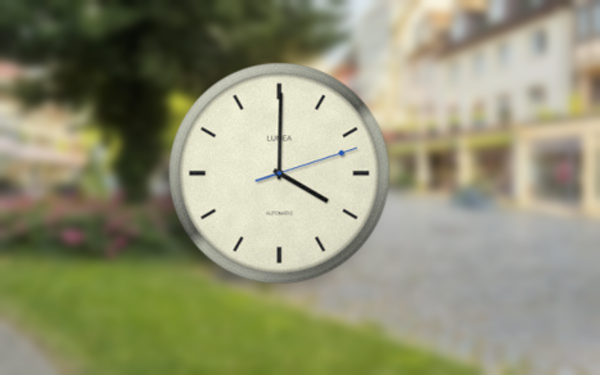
4:00:12
